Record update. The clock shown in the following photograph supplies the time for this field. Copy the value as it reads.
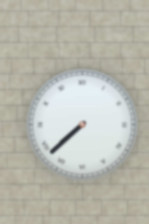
7:38
